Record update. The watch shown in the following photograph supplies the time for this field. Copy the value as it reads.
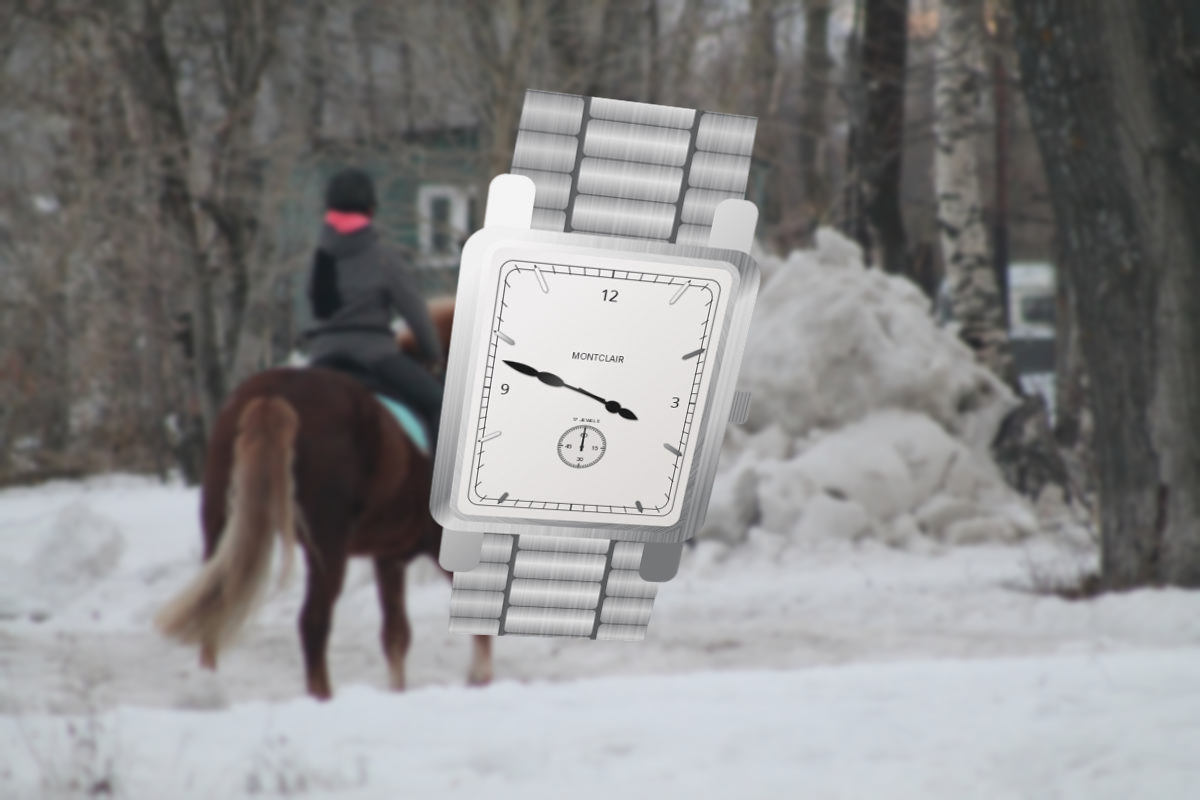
3:48
